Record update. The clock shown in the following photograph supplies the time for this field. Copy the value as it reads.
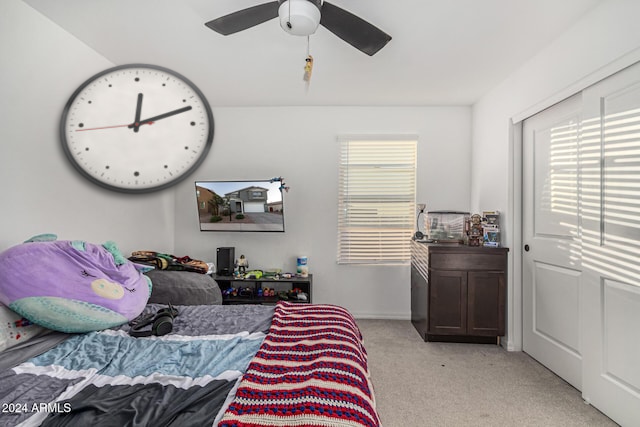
12:11:44
